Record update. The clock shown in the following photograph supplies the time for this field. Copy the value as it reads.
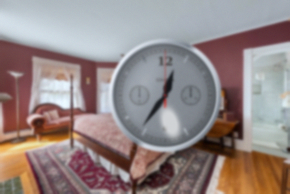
12:36
